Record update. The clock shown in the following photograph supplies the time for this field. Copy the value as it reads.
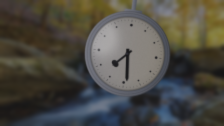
7:29
